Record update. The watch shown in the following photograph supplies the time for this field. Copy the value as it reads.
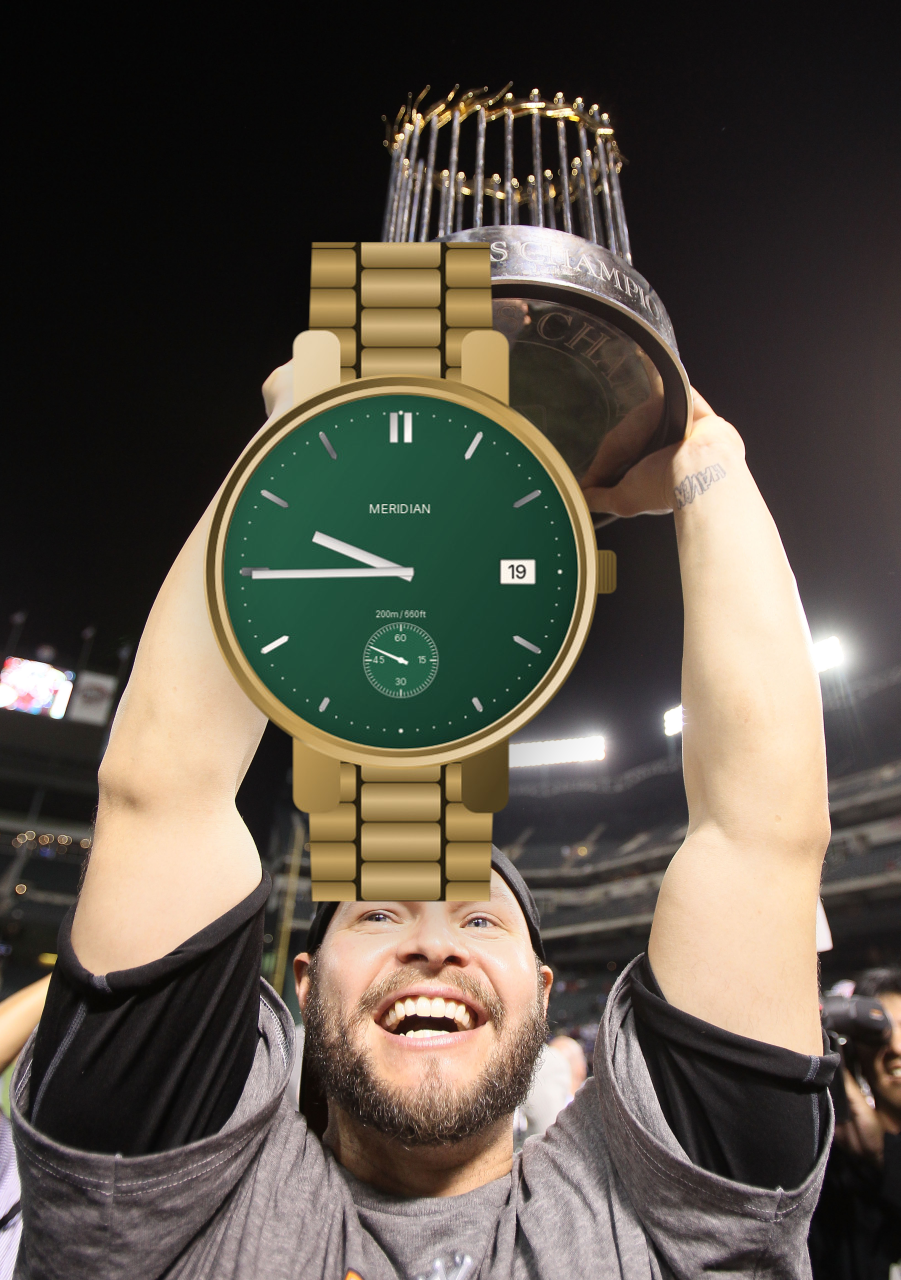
9:44:49
